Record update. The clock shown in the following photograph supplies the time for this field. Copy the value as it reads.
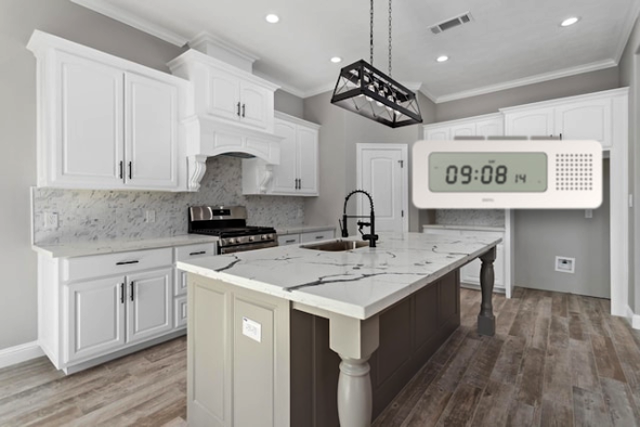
9:08:14
